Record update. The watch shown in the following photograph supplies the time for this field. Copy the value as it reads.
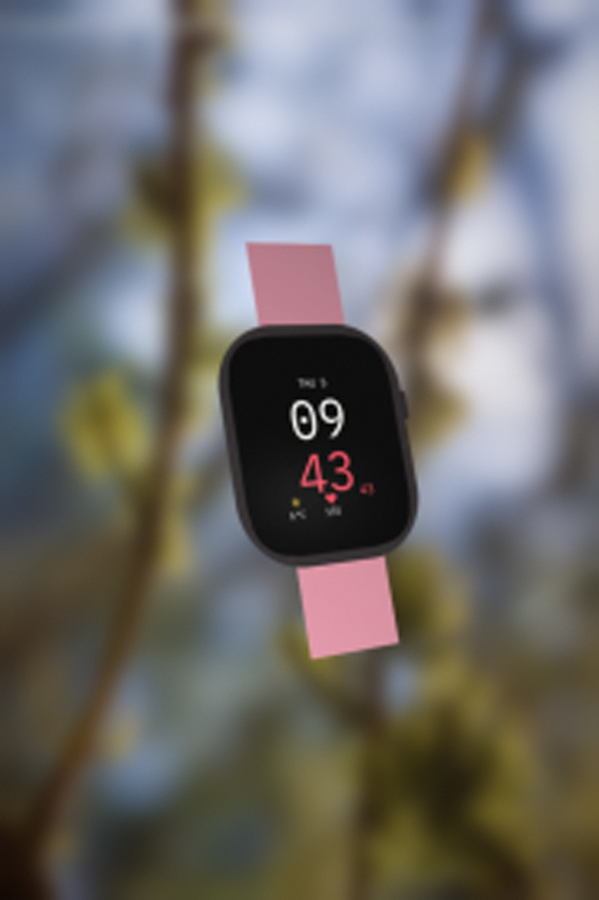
9:43
